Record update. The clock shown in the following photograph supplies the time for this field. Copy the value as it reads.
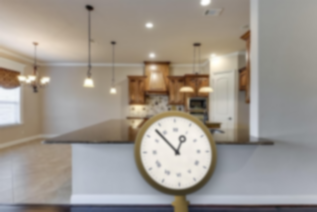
12:53
